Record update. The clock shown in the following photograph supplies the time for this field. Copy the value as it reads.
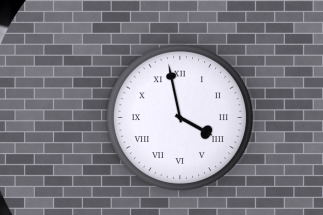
3:58
